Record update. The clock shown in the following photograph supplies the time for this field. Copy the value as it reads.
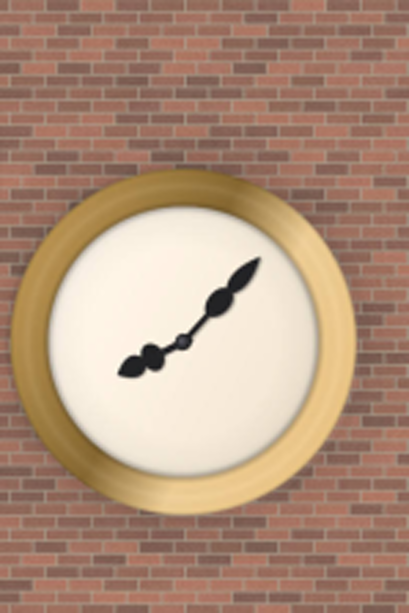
8:07
